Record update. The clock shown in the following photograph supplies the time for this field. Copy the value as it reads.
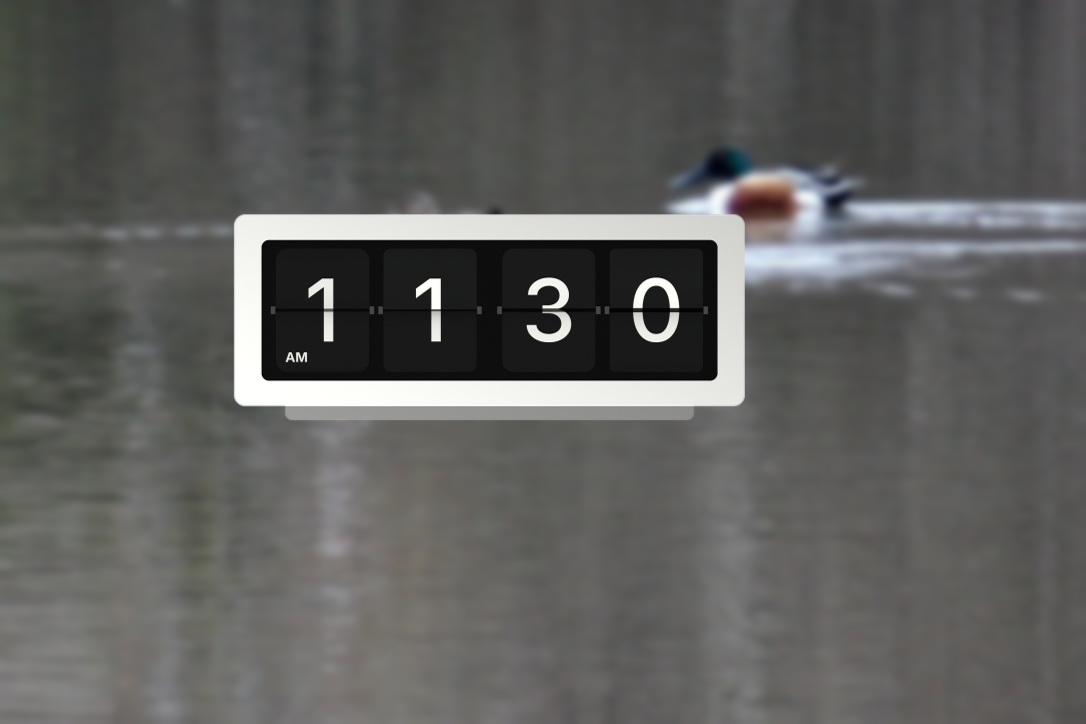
11:30
